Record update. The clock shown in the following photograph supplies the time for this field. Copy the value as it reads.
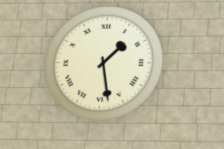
1:28
